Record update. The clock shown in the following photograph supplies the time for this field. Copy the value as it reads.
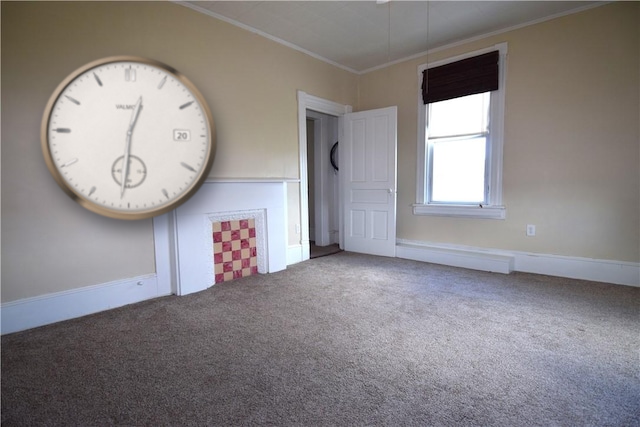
12:31
